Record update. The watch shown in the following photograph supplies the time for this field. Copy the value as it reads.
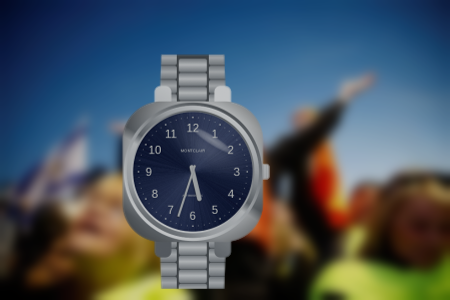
5:33
